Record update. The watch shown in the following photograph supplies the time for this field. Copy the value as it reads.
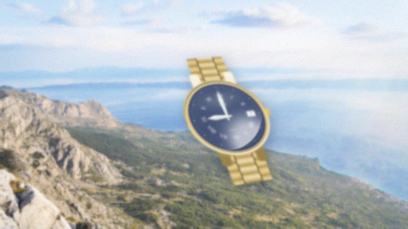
9:00
